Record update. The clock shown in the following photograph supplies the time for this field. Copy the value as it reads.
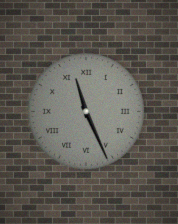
11:26
